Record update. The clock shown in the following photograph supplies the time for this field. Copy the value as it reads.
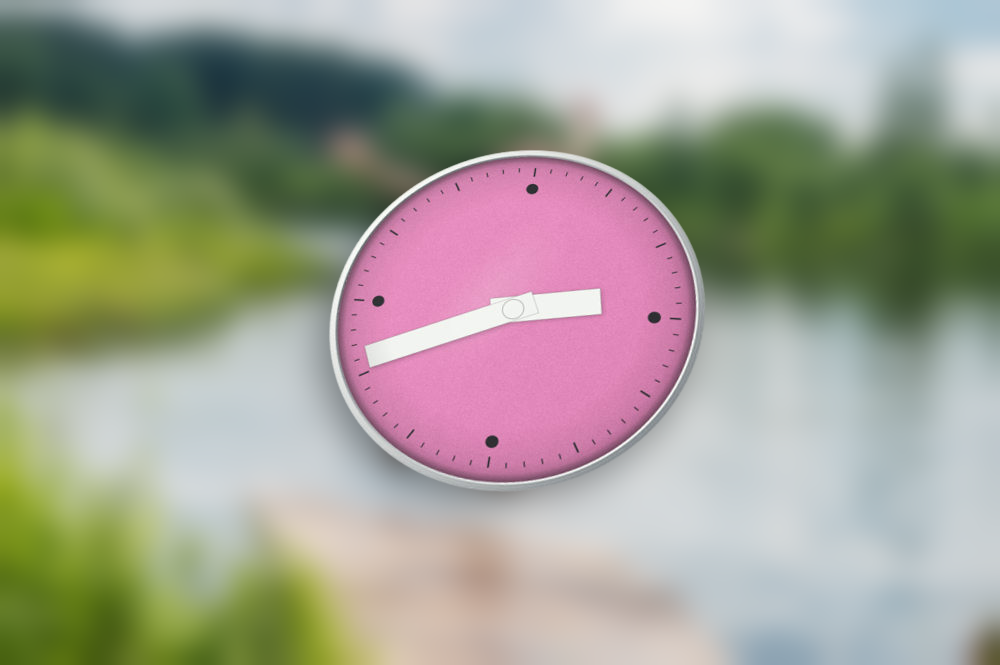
2:41
